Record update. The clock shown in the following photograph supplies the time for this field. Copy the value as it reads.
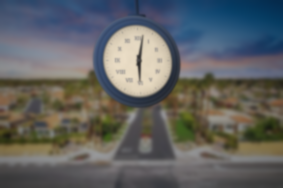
6:02
